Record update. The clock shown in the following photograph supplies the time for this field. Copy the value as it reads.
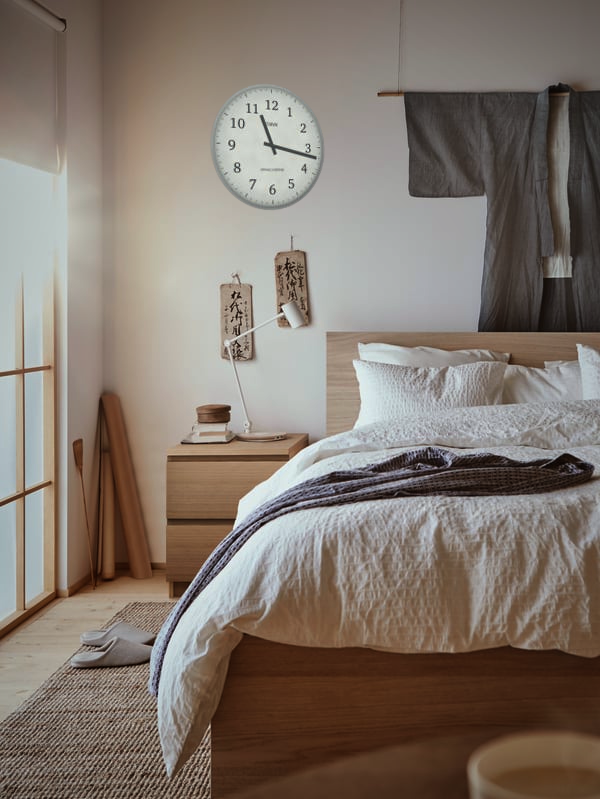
11:17
